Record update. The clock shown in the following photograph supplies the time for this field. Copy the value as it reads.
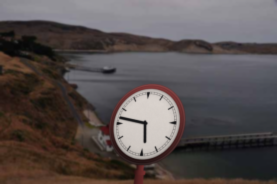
5:47
